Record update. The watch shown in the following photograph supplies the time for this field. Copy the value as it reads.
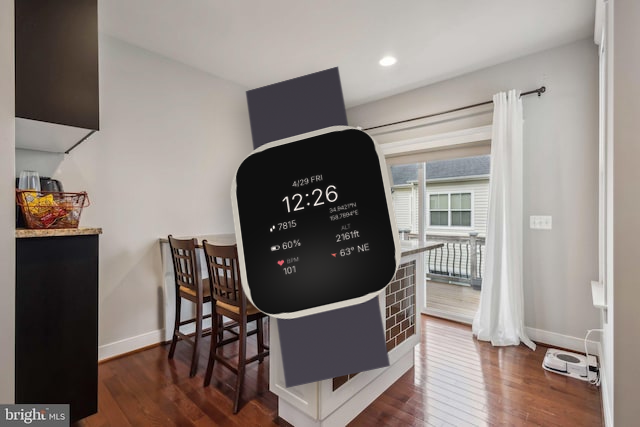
12:26
